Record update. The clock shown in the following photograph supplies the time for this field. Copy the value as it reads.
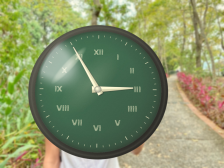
2:55
